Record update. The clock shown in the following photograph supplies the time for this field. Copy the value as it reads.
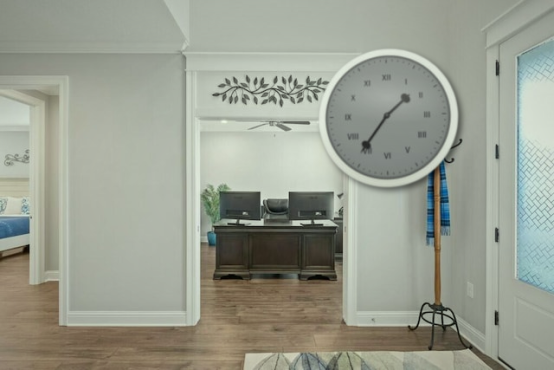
1:36
